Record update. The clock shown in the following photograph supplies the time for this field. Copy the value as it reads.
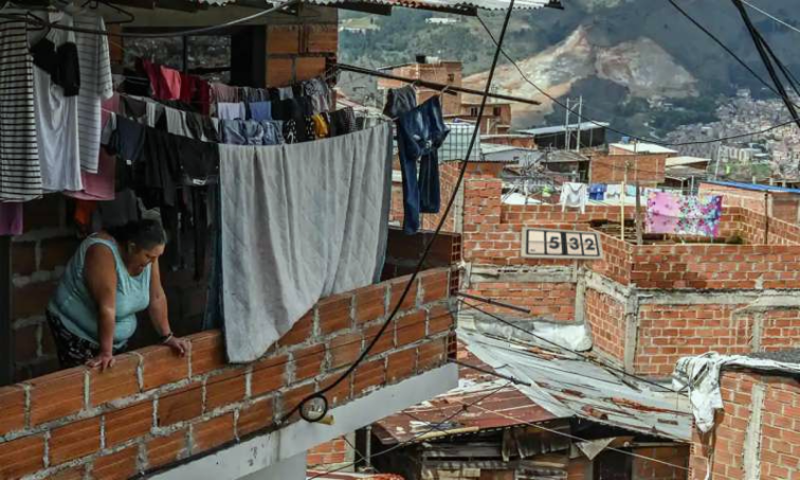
5:32
